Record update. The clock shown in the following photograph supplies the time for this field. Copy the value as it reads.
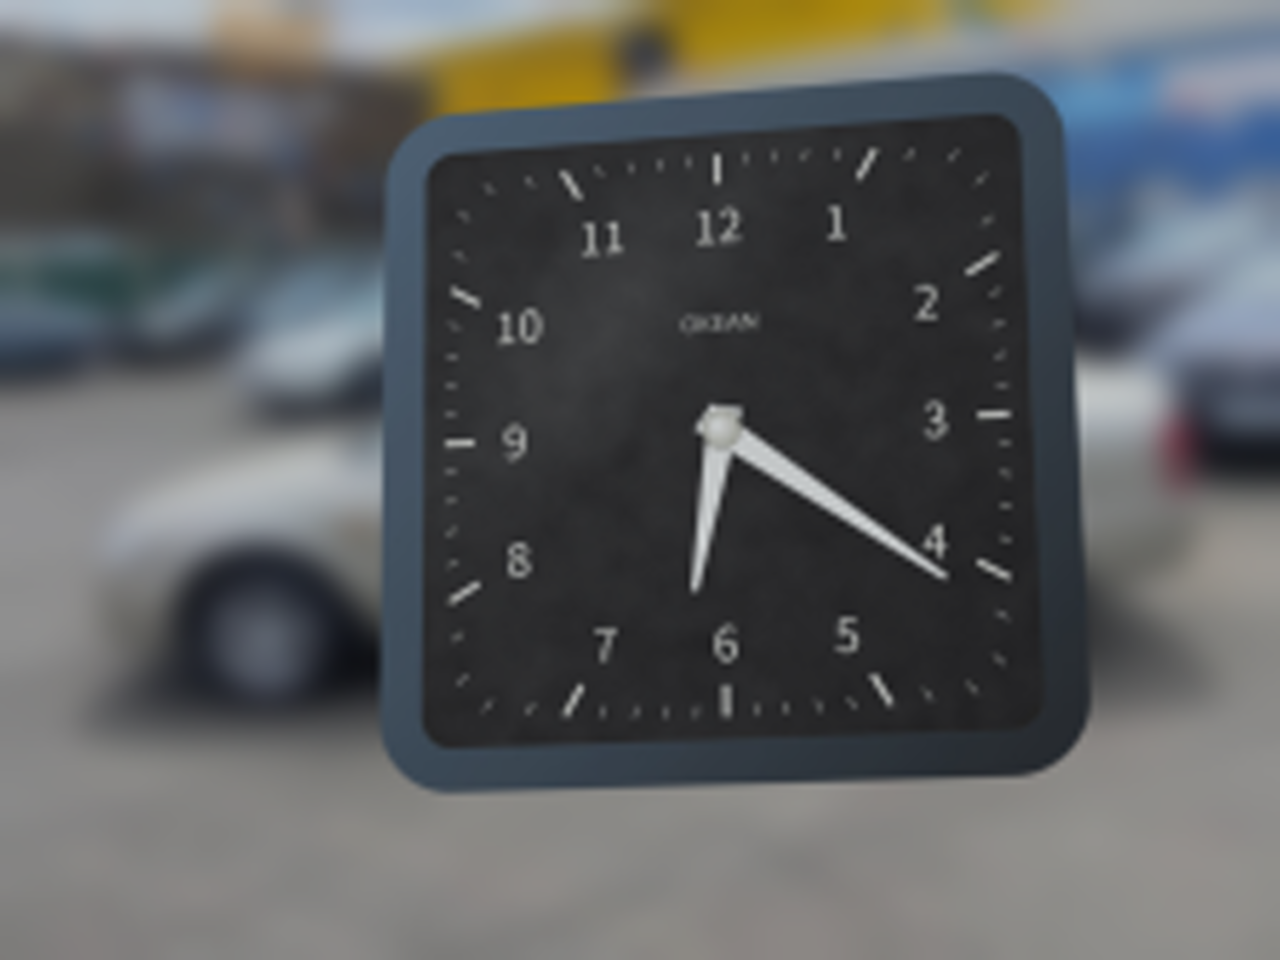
6:21
